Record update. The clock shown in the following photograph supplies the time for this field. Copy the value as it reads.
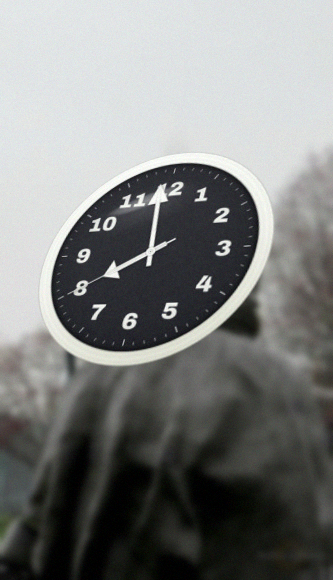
7:58:40
